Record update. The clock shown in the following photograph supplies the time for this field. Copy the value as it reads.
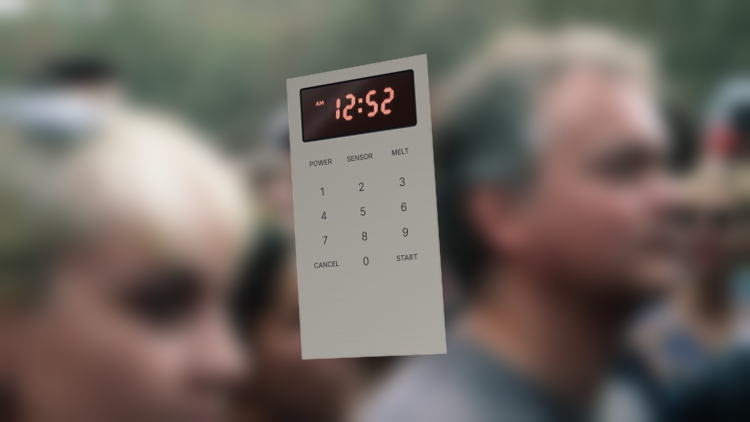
12:52
